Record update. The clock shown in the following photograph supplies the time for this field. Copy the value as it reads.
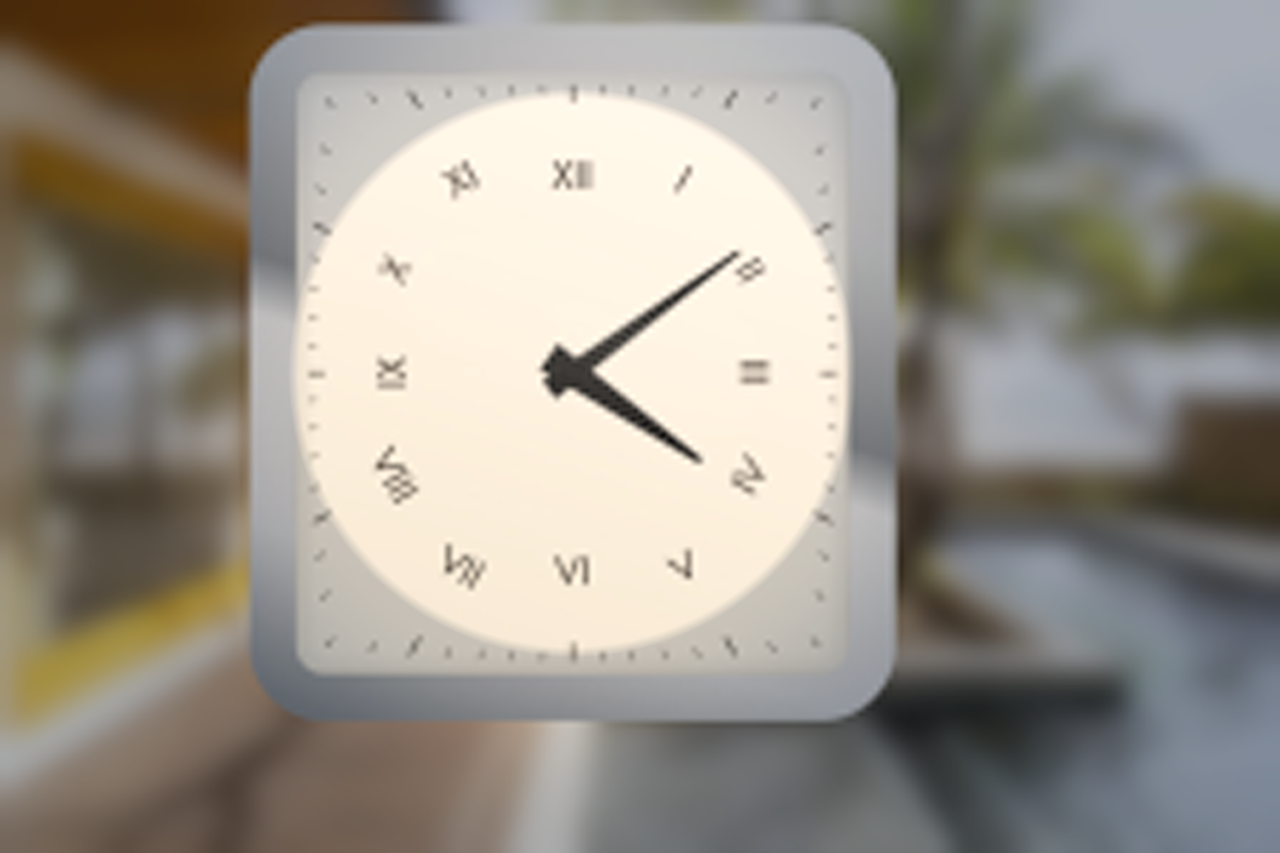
4:09
